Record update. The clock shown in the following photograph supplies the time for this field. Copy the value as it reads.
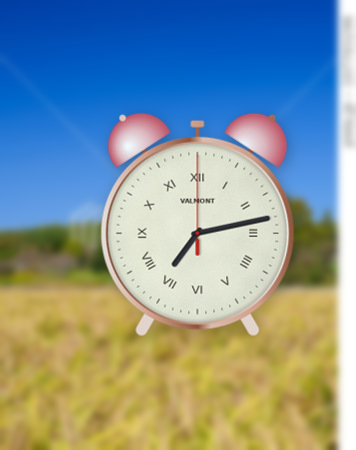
7:13:00
